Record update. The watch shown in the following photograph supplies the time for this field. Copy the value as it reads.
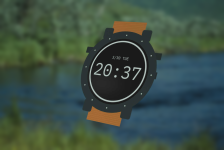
20:37
